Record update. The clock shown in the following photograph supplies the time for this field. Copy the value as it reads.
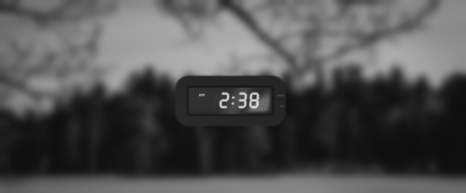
2:38
